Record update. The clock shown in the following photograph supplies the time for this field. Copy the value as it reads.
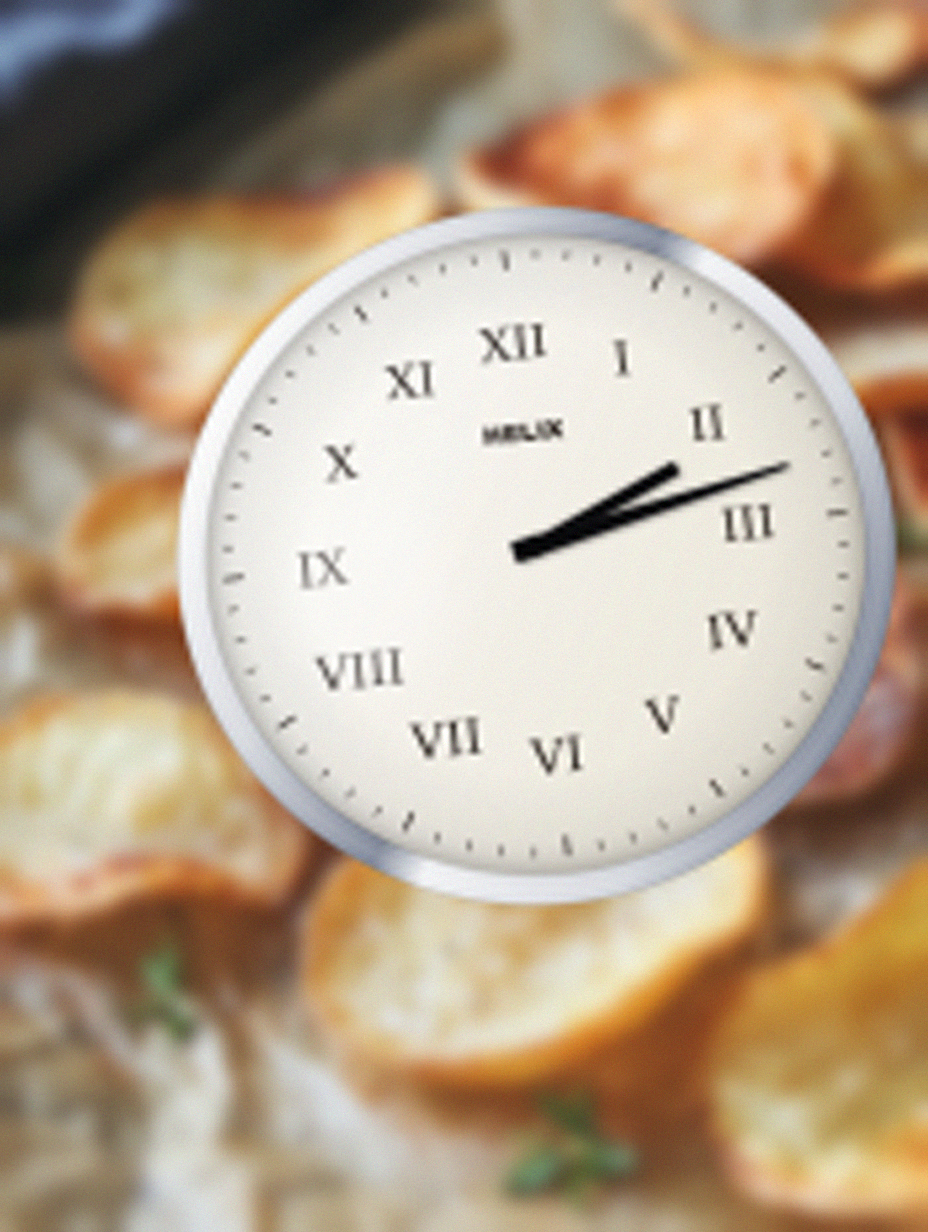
2:13
